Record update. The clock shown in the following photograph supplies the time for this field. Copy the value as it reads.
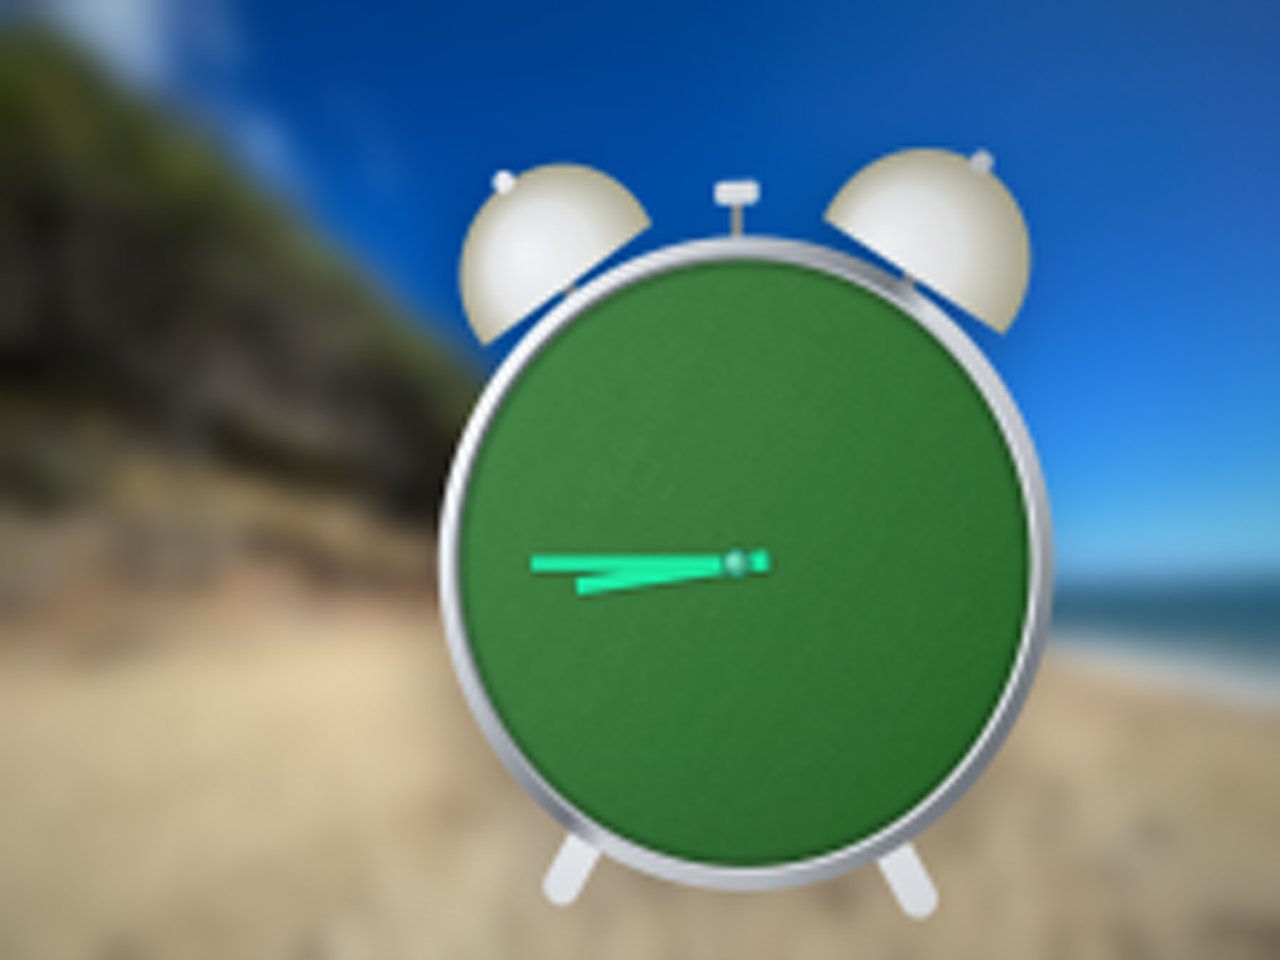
8:45
